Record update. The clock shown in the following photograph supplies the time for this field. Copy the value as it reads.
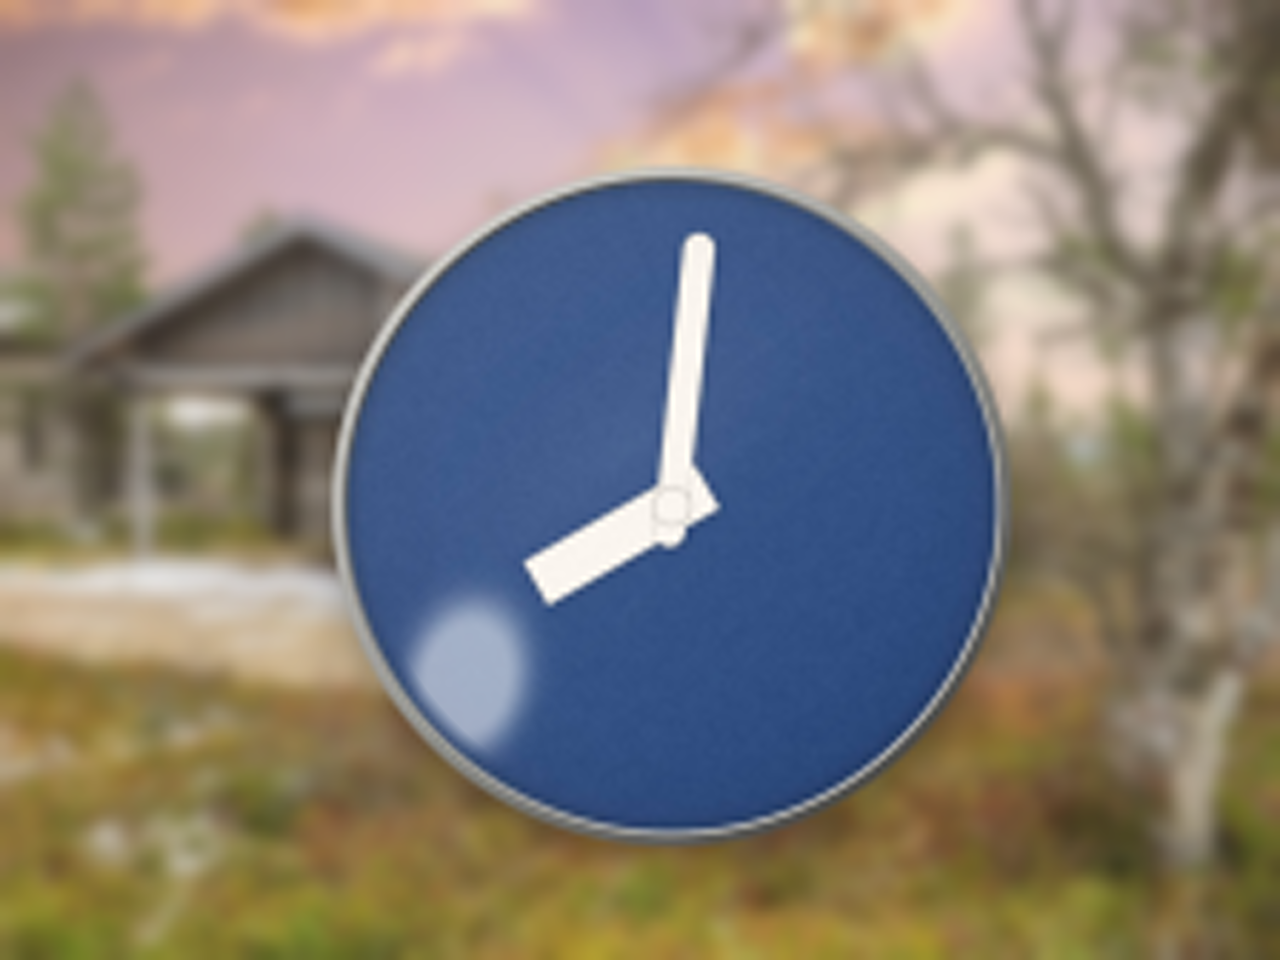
8:01
